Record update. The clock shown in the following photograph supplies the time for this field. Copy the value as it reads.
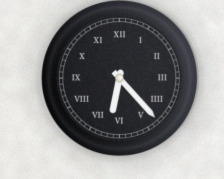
6:23
